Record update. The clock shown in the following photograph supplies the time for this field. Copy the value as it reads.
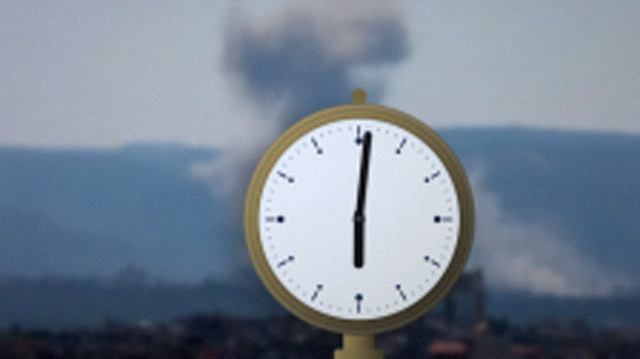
6:01
